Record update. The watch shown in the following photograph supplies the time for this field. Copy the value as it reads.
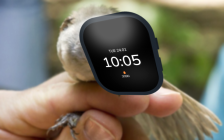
10:05
